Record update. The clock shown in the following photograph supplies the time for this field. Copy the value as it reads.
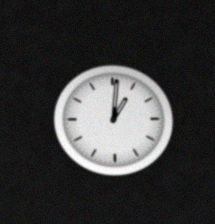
1:01
